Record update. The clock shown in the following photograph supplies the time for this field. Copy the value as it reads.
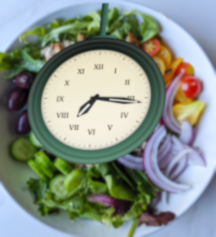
7:16
